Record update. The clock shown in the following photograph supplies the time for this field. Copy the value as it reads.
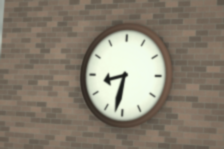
8:32
